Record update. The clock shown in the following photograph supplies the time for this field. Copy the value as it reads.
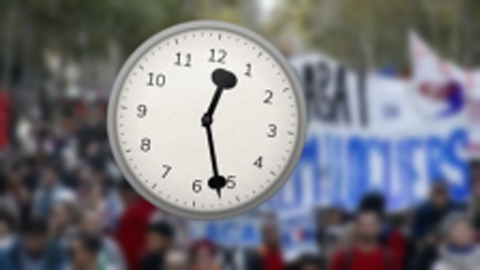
12:27
